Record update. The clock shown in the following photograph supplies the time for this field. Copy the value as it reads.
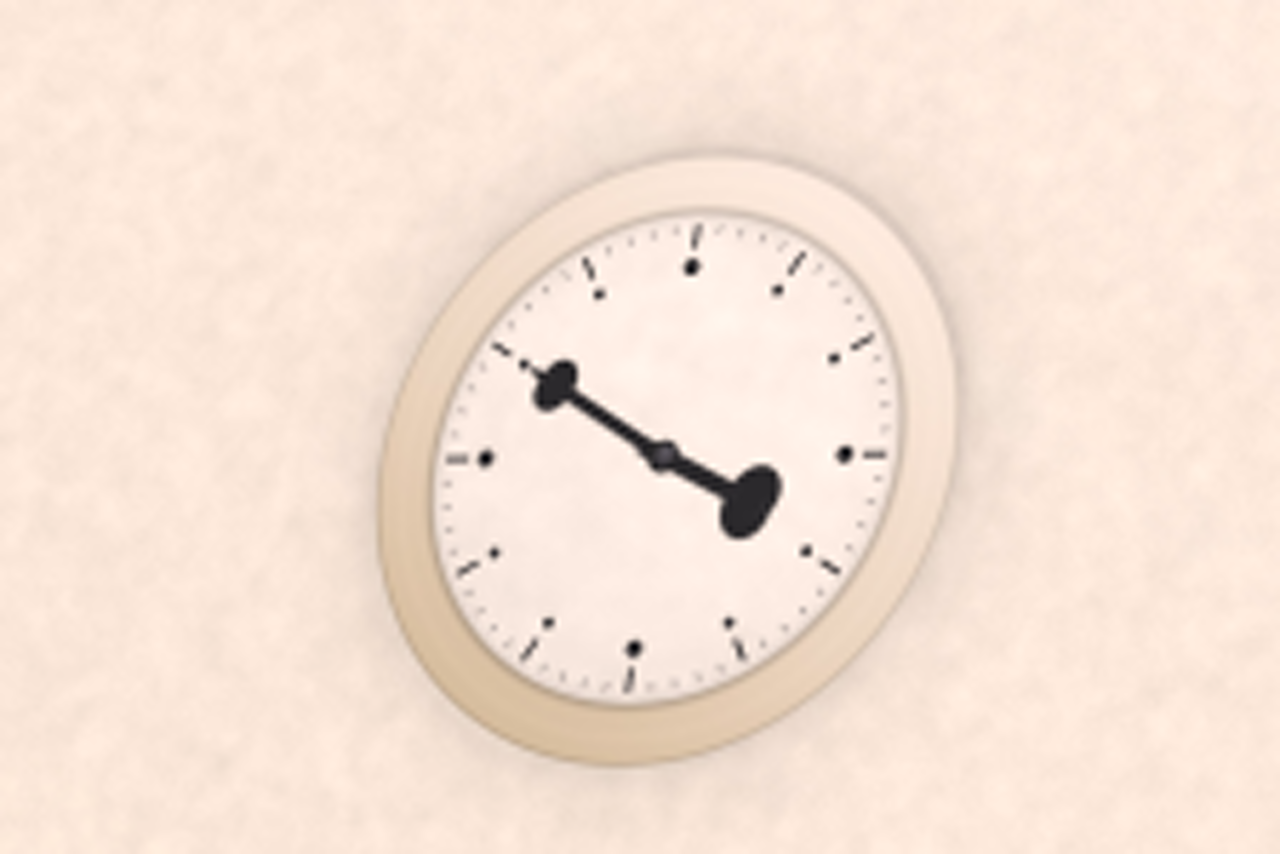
3:50
